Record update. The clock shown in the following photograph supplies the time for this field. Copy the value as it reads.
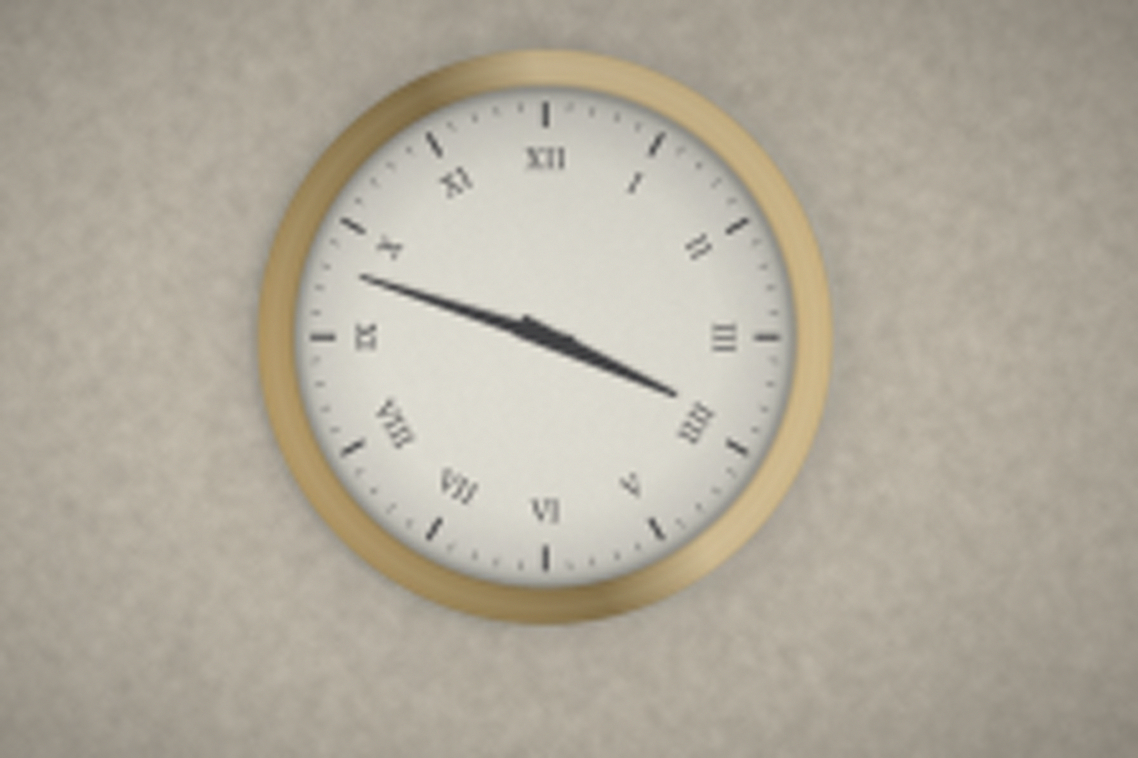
3:48
